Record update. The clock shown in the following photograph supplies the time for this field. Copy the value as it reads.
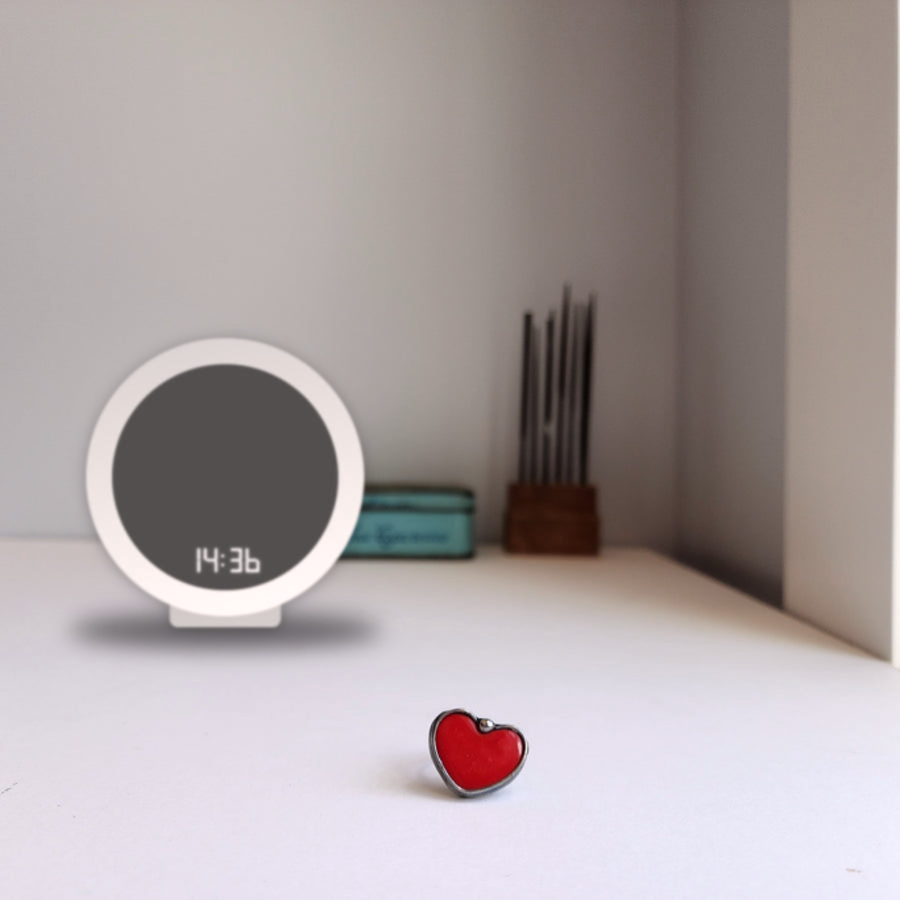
14:36
